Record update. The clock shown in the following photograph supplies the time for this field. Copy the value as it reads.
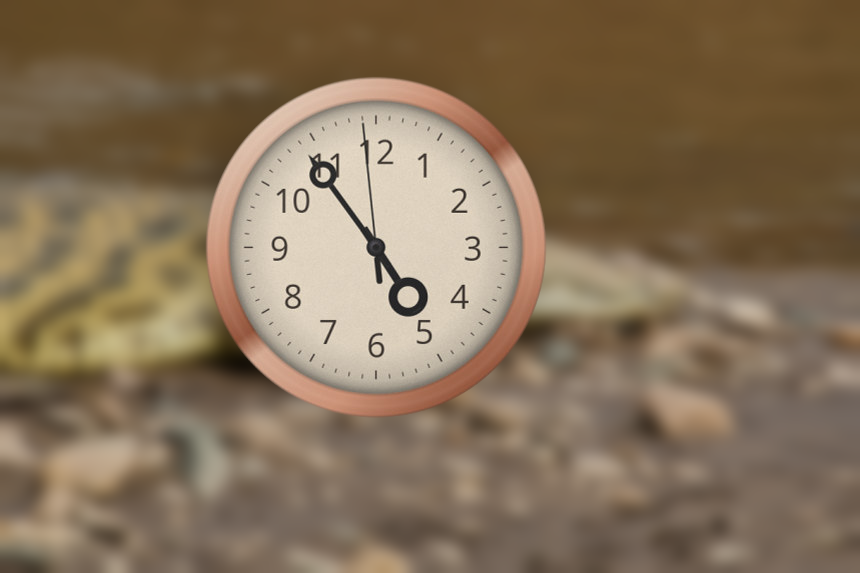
4:53:59
